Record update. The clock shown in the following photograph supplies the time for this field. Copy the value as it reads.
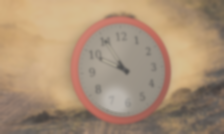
9:55
